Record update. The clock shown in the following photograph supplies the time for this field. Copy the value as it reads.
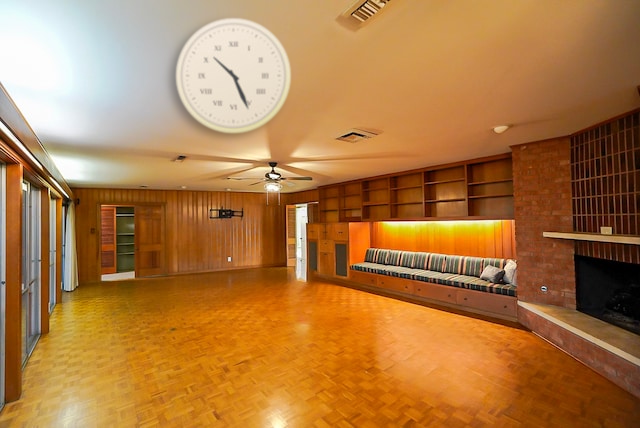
10:26
